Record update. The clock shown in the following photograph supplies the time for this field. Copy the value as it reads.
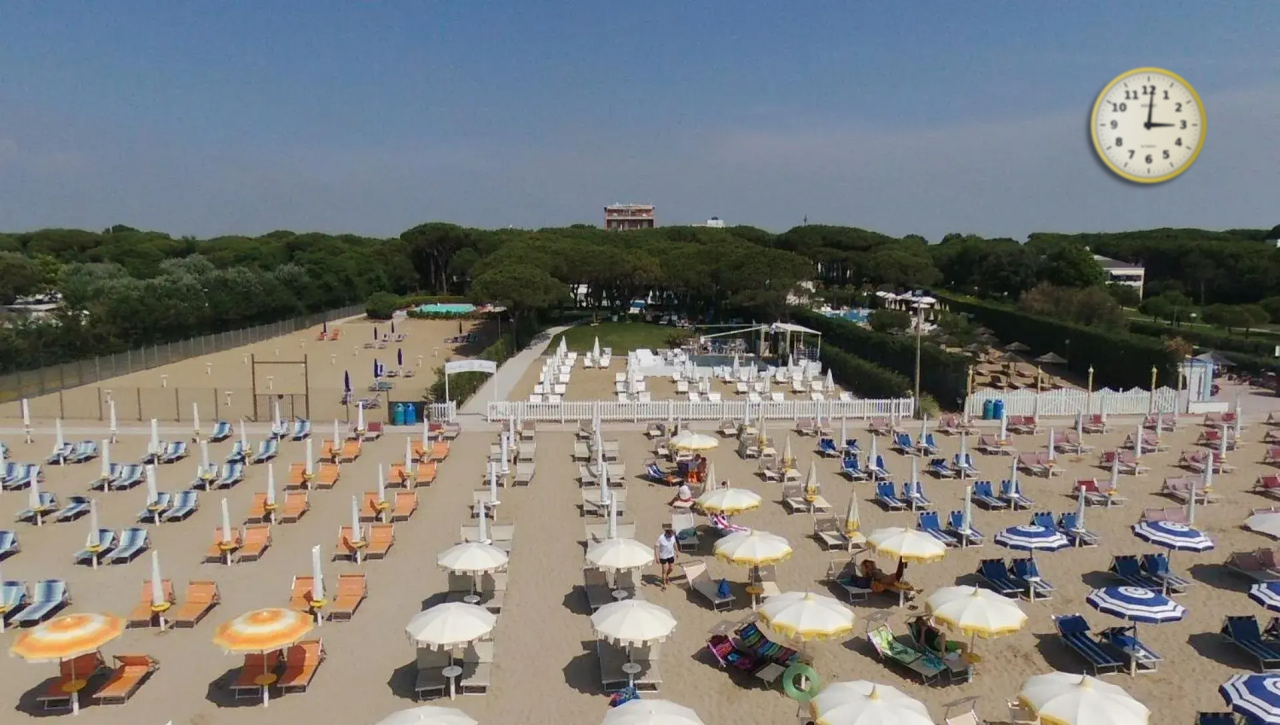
3:01
